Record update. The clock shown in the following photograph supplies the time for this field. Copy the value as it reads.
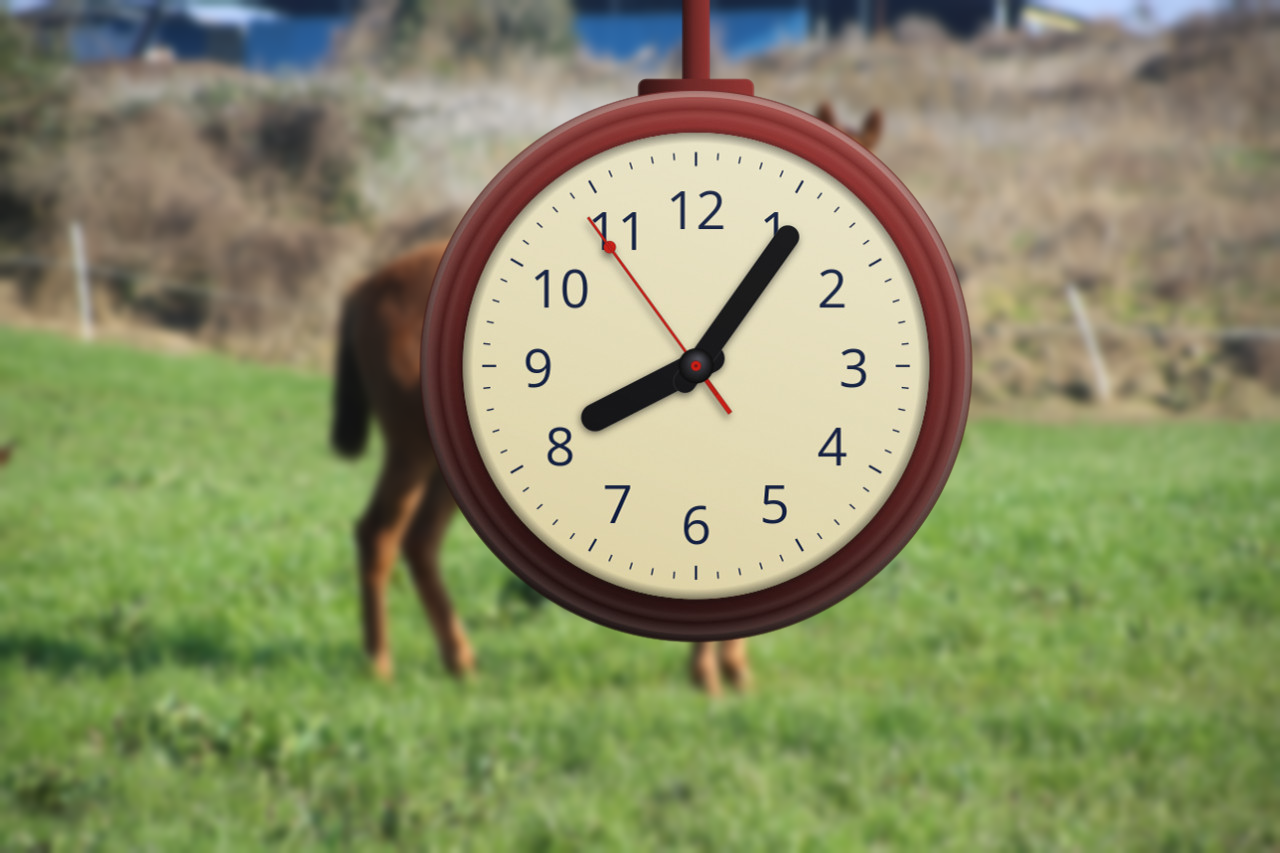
8:05:54
